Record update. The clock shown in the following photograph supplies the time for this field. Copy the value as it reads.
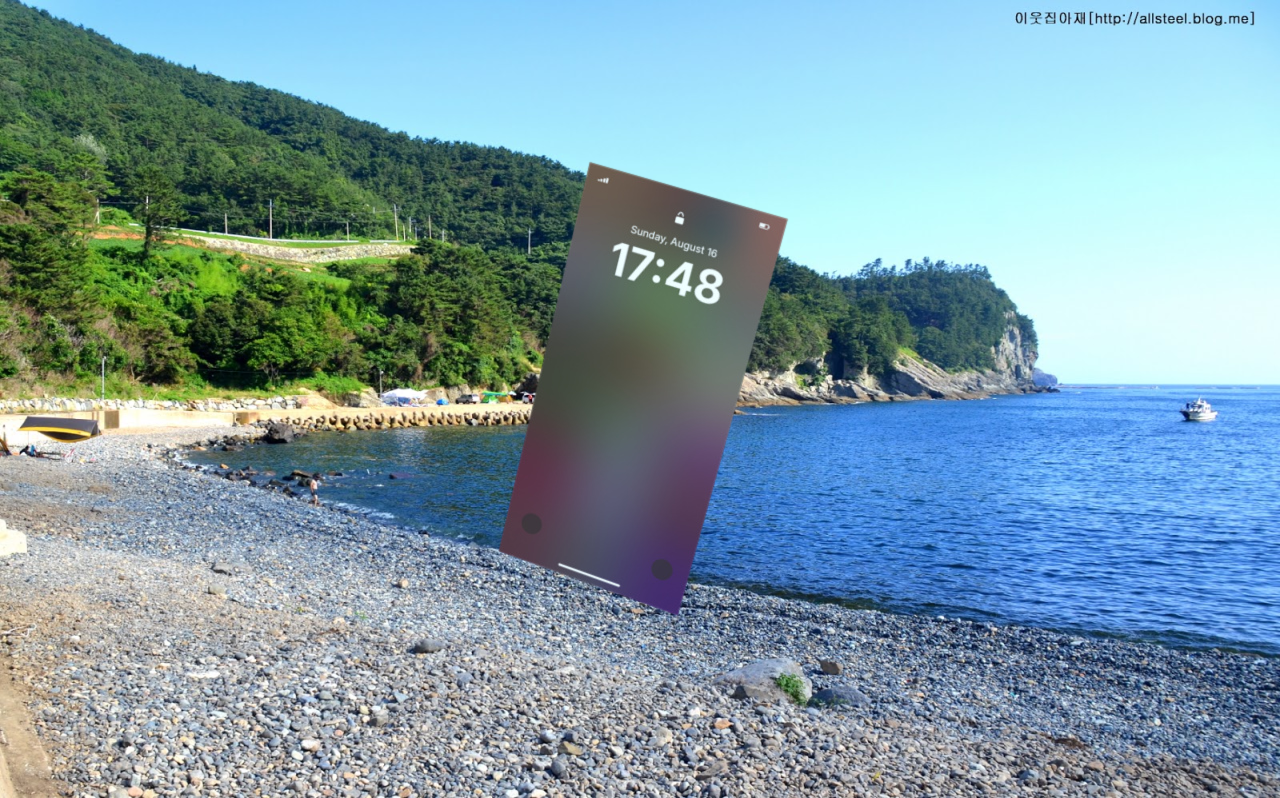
17:48
